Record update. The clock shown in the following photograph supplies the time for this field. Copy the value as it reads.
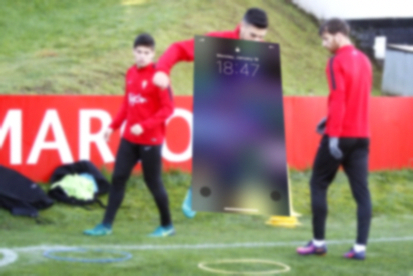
18:47
